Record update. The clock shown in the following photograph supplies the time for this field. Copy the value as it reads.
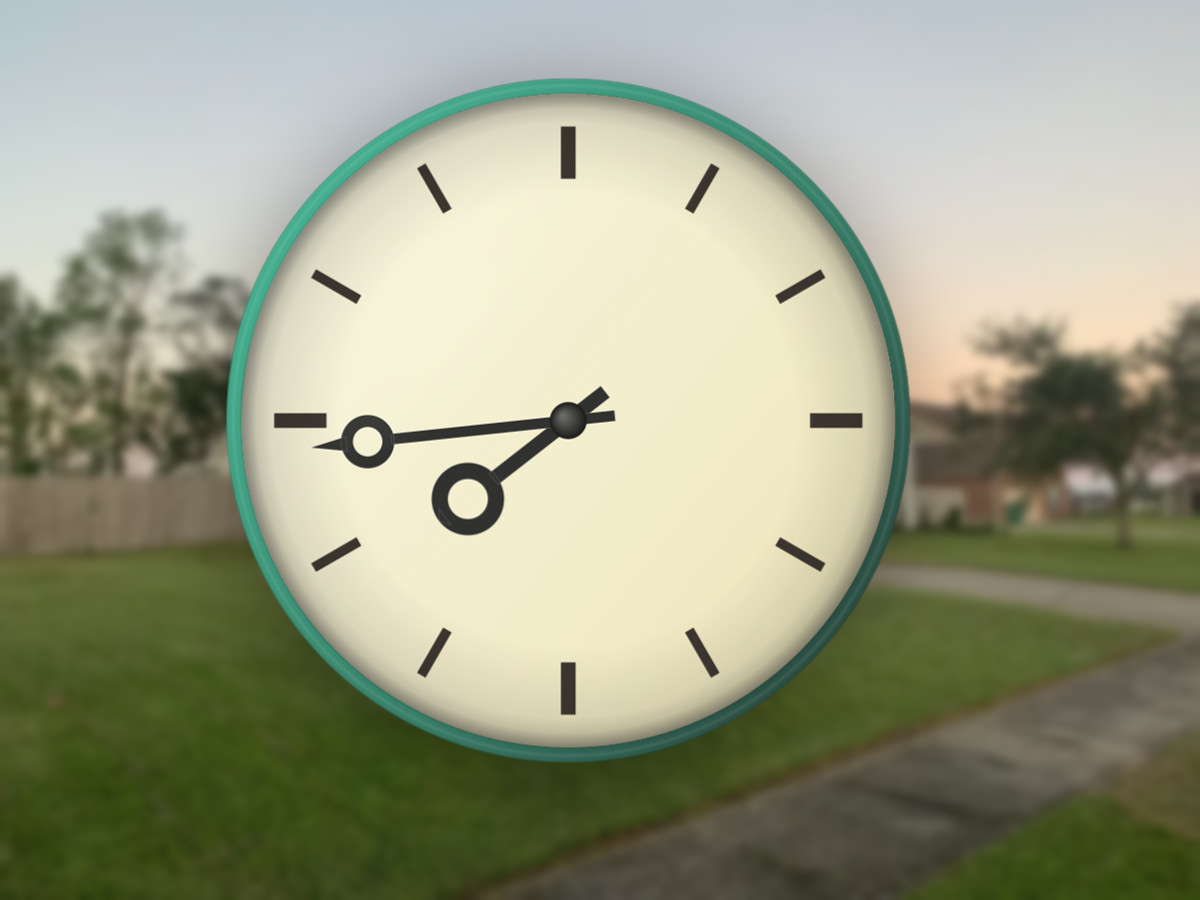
7:44
